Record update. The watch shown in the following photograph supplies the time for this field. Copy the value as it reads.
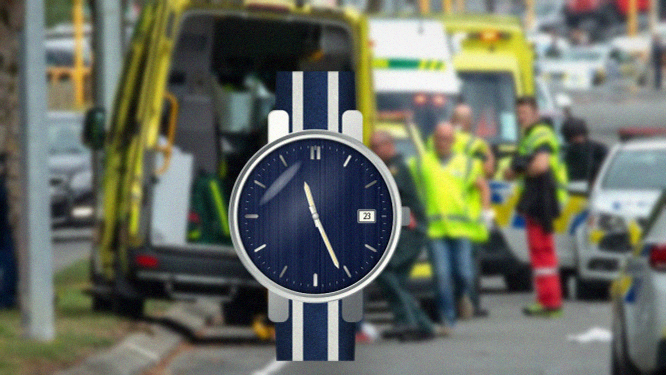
11:26
